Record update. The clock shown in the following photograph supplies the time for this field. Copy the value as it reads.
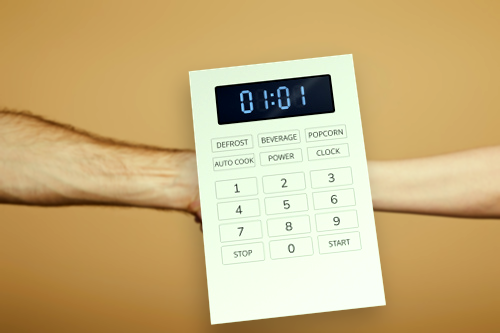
1:01
